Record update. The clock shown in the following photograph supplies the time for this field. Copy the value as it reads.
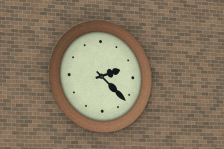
2:22
